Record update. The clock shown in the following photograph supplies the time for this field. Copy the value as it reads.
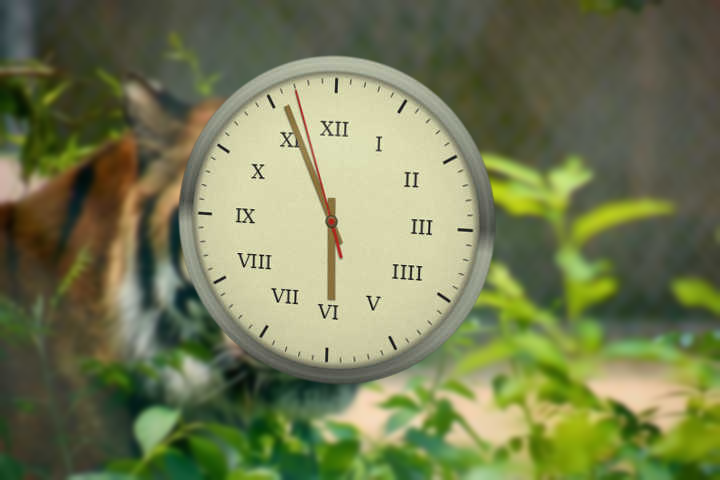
5:55:57
